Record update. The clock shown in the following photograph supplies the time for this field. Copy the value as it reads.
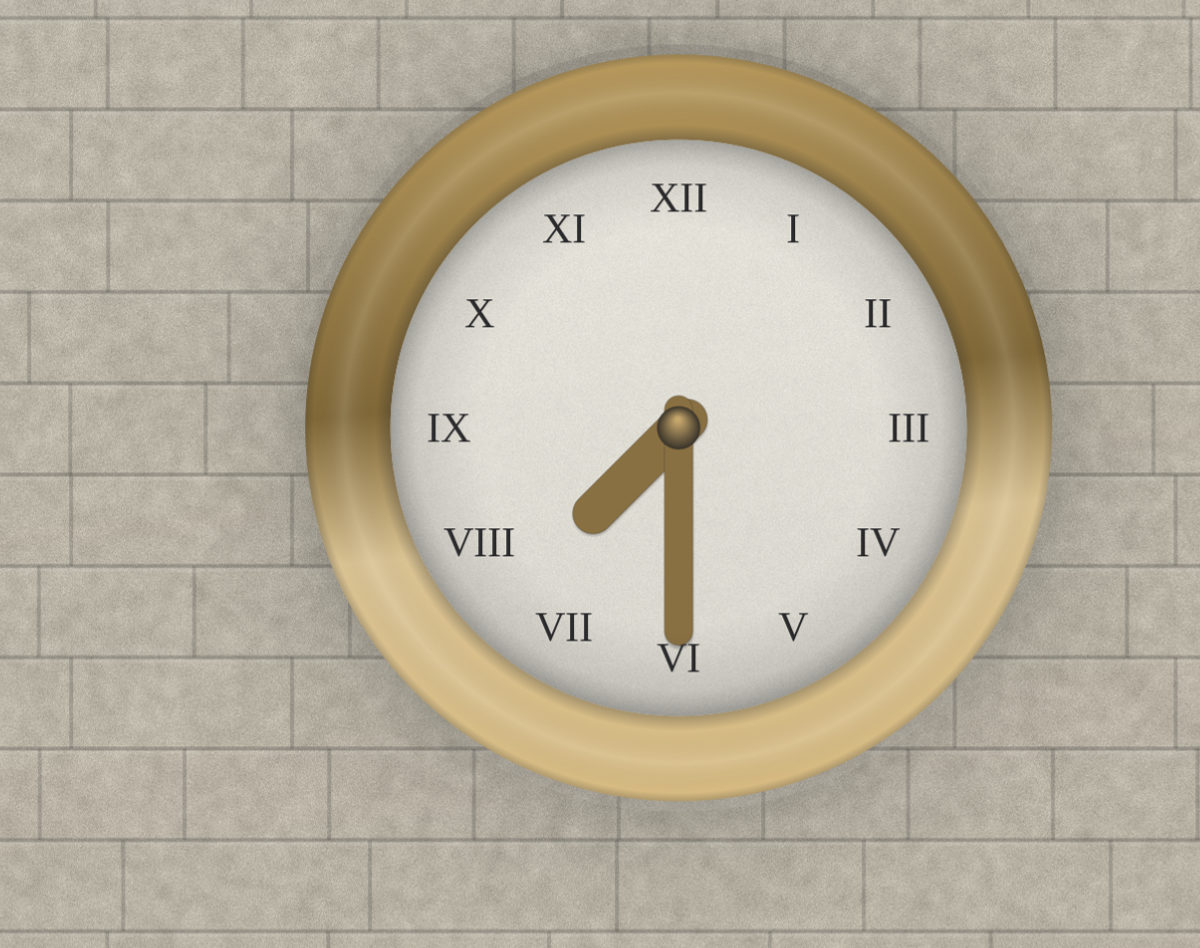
7:30
